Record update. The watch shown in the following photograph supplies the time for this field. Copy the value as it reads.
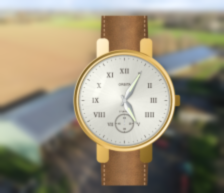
5:05
